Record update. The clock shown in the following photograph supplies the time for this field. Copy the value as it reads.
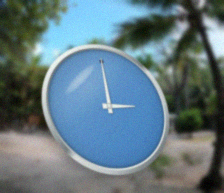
3:00
